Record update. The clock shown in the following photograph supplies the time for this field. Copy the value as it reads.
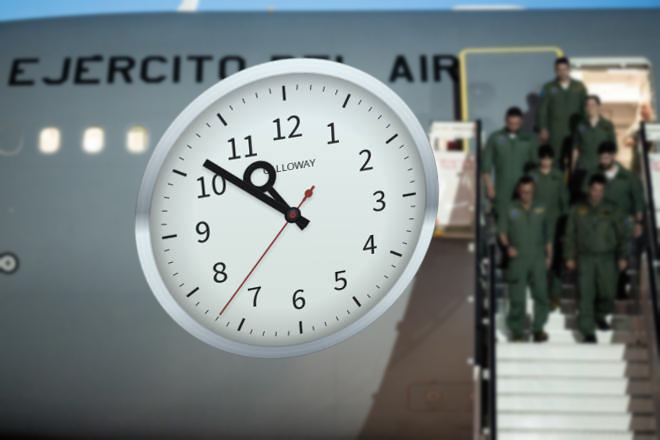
10:51:37
